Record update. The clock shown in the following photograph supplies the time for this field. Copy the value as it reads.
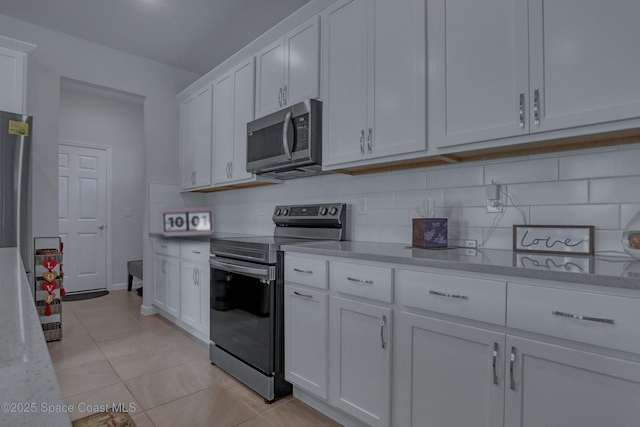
10:01
